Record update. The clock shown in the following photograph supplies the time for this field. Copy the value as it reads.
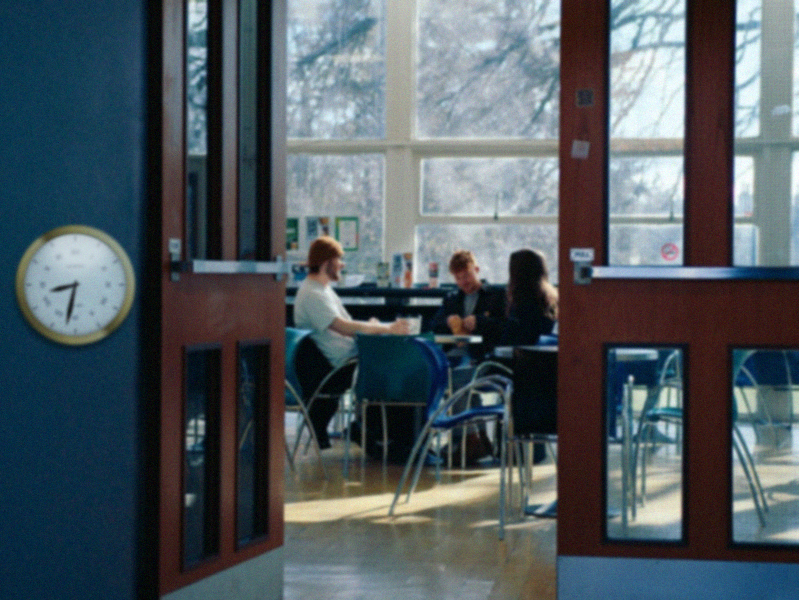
8:32
